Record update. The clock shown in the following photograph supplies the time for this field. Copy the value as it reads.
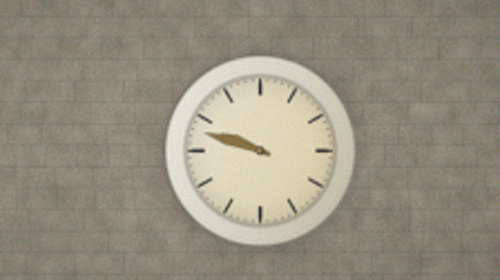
9:48
